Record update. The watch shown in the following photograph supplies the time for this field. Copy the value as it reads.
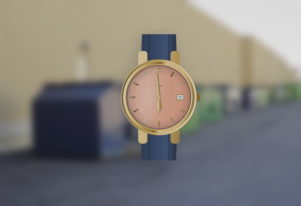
5:59
